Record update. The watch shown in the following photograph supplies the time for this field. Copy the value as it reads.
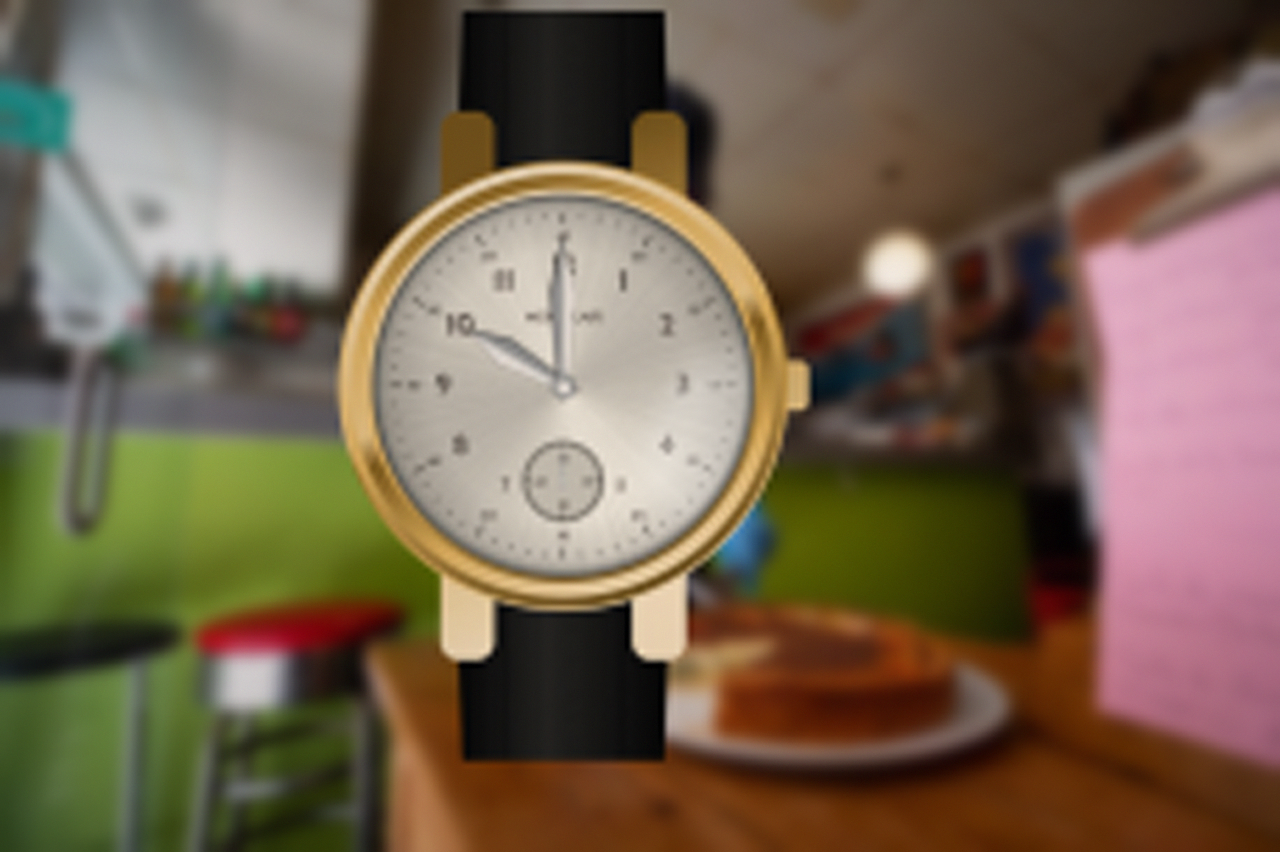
10:00
